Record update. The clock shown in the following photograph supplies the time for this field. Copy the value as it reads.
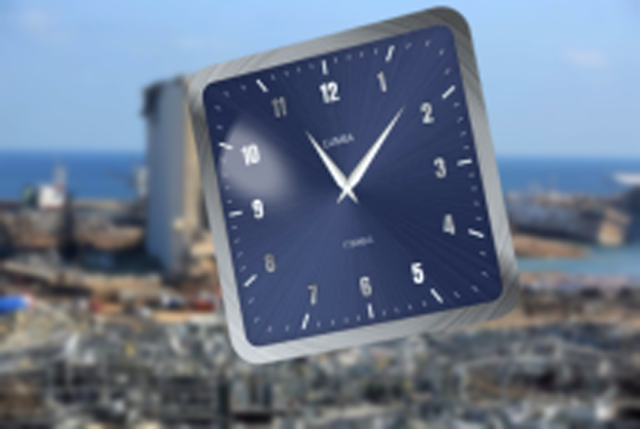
11:08
